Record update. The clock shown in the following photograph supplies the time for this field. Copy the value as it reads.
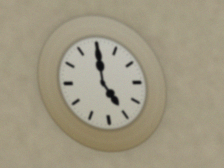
5:00
